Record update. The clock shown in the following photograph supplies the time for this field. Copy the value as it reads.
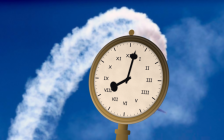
8:02
